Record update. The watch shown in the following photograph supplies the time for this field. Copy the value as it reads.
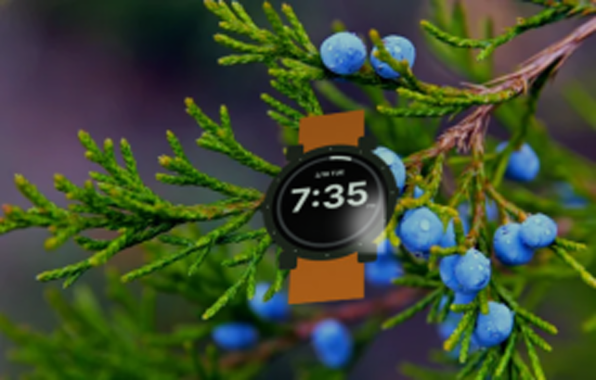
7:35
